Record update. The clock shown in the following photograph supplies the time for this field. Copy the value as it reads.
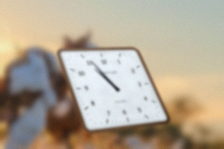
10:56
